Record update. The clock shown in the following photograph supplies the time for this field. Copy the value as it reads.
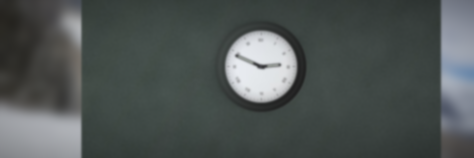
2:49
